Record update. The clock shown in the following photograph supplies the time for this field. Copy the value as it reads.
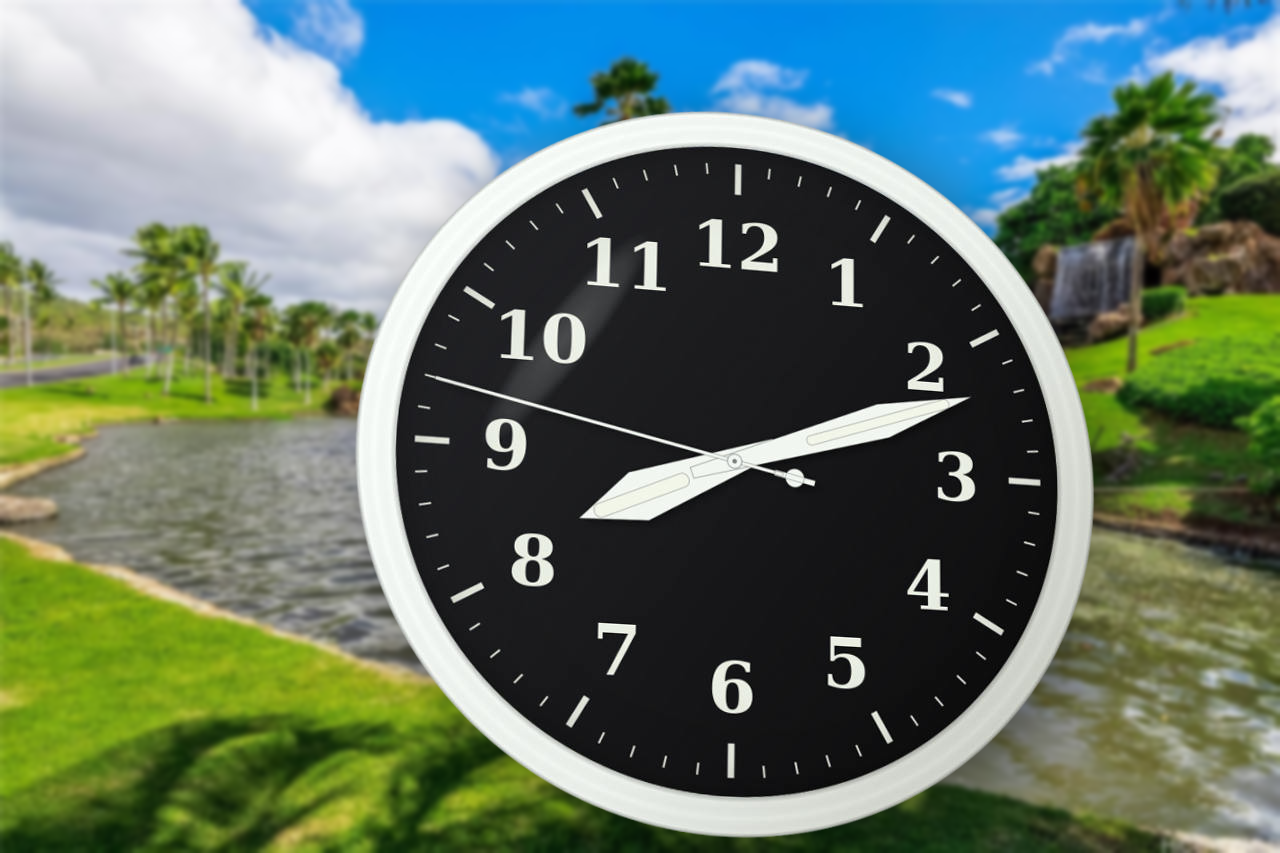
8:11:47
